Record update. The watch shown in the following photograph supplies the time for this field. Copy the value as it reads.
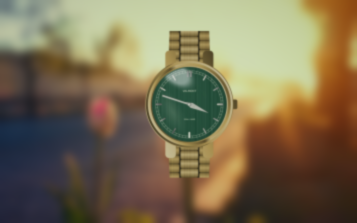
3:48
